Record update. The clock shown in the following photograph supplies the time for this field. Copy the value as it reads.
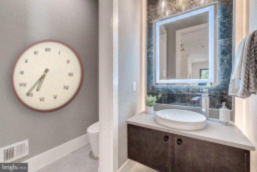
6:36
